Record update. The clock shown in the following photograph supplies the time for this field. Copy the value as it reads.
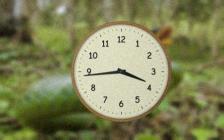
3:44
